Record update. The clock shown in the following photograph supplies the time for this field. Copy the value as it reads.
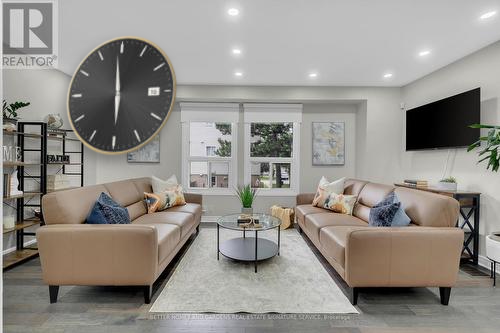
5:59
